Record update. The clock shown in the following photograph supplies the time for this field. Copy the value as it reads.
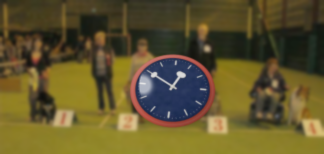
12:50
